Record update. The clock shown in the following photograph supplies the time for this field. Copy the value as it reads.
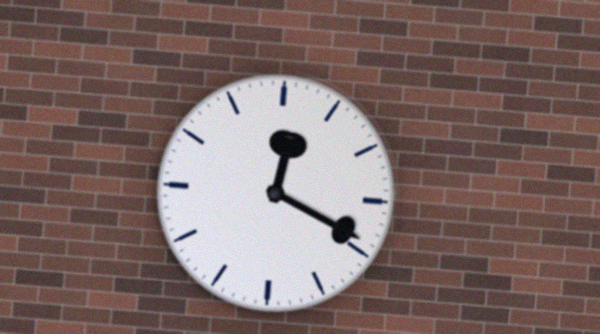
12:19
